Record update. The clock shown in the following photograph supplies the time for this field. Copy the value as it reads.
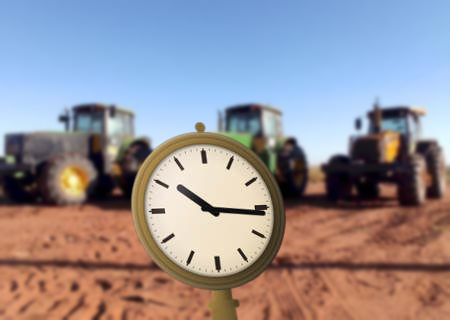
10:16
